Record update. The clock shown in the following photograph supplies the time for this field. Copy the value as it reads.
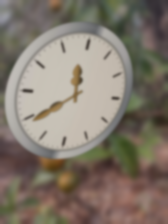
11:39
